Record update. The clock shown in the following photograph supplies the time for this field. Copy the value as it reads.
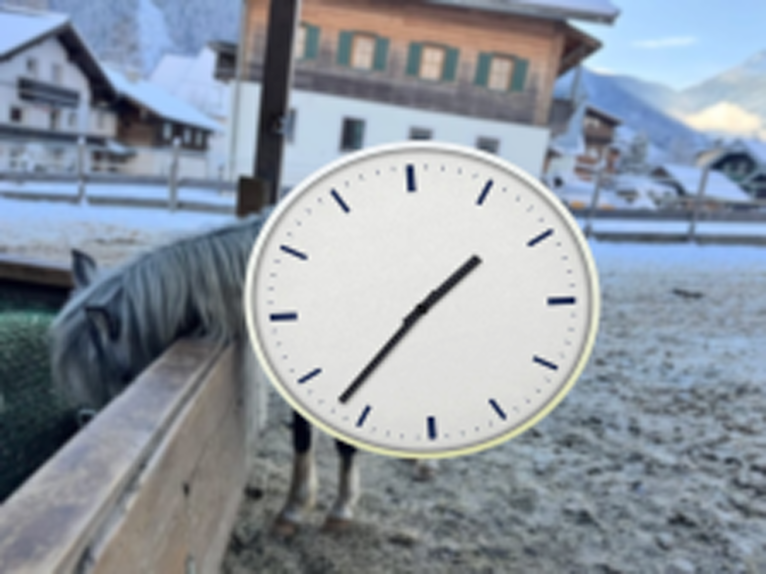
1:37
